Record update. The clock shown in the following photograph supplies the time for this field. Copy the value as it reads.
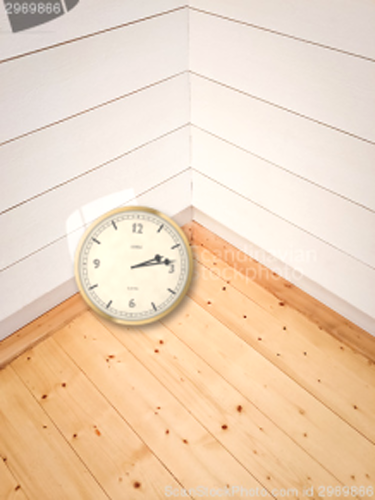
2:13
